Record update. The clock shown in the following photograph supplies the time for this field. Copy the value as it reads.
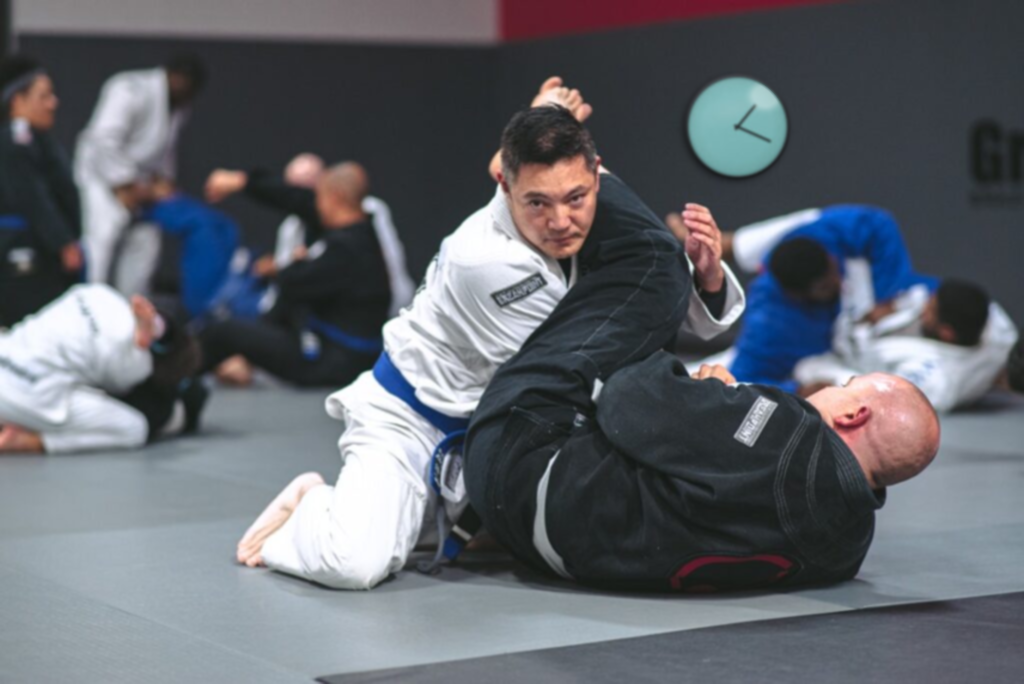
1:19
